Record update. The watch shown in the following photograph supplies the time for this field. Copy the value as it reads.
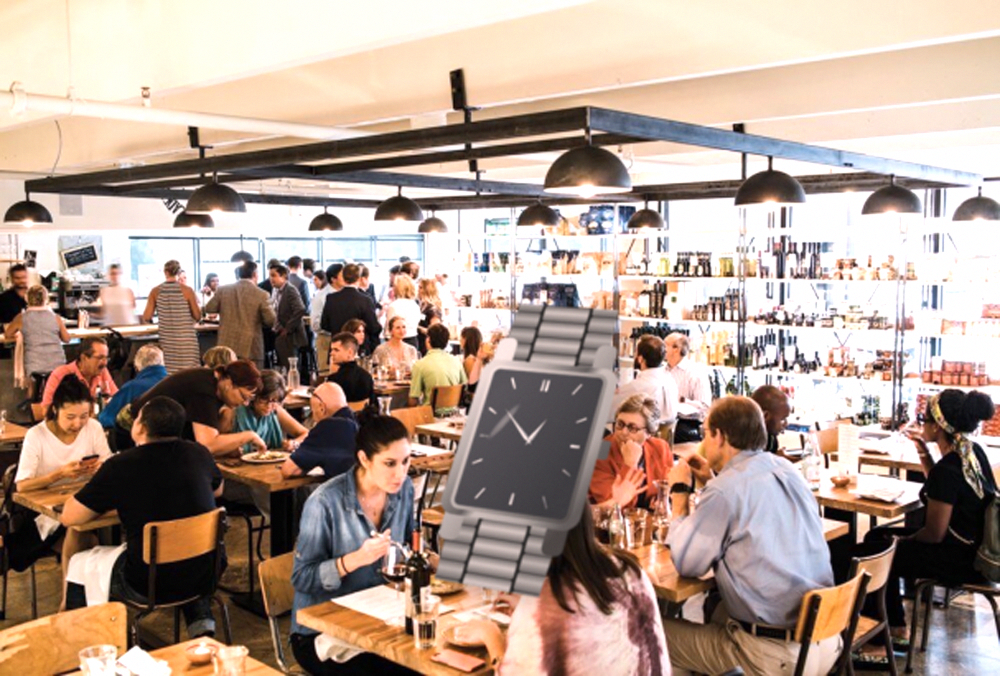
12:52
